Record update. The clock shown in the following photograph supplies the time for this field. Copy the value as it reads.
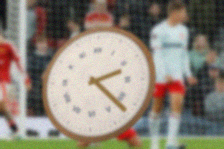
2:22
